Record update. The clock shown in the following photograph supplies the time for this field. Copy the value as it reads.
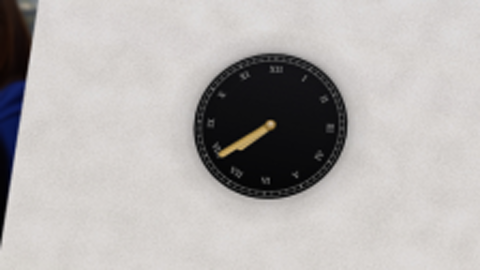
7:39
